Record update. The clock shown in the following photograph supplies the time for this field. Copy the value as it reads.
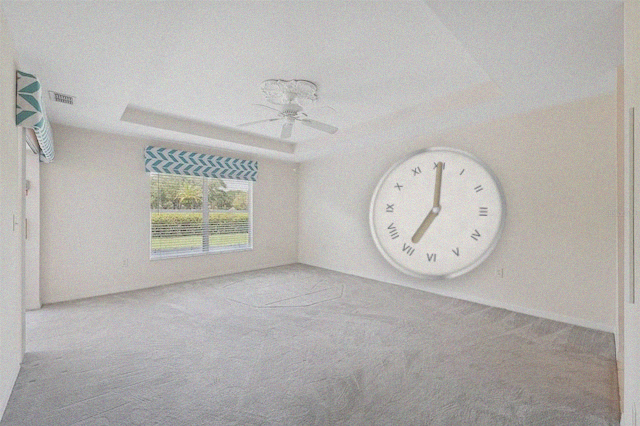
7:00
